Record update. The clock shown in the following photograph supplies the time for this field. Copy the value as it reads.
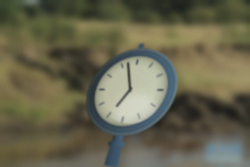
6:57
